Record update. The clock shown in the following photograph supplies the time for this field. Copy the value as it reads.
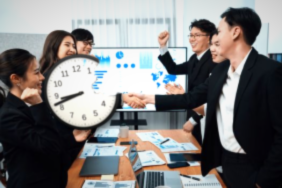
8:42
